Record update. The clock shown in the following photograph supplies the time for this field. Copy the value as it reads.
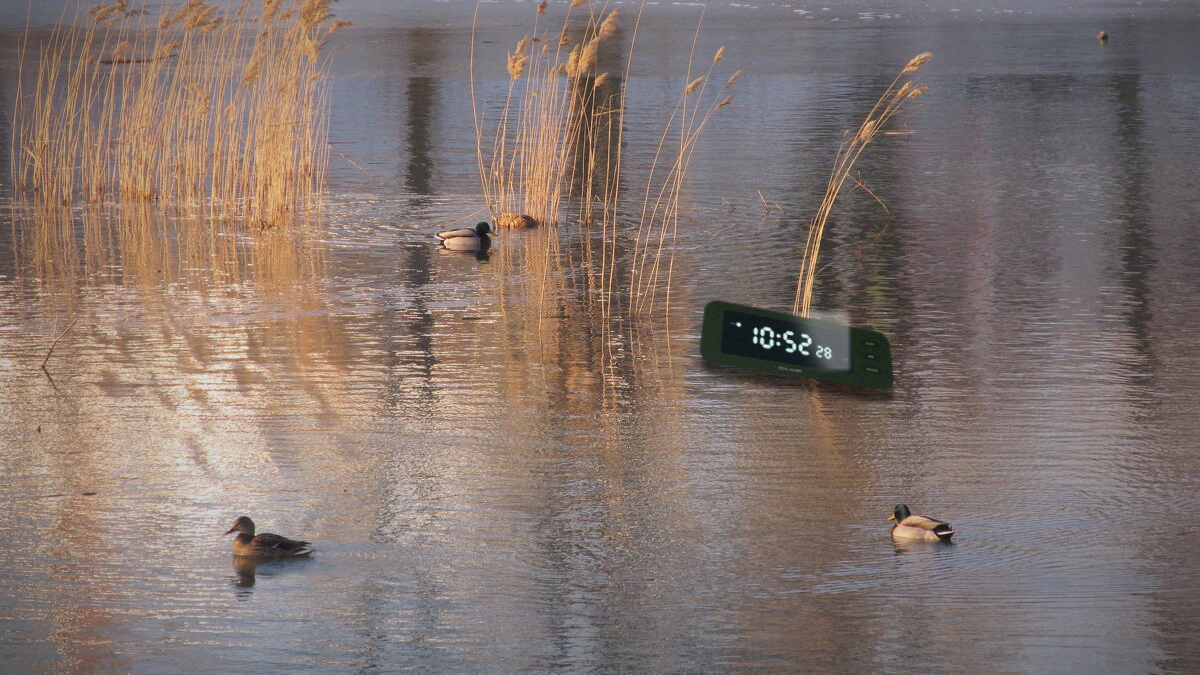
10:52:28
